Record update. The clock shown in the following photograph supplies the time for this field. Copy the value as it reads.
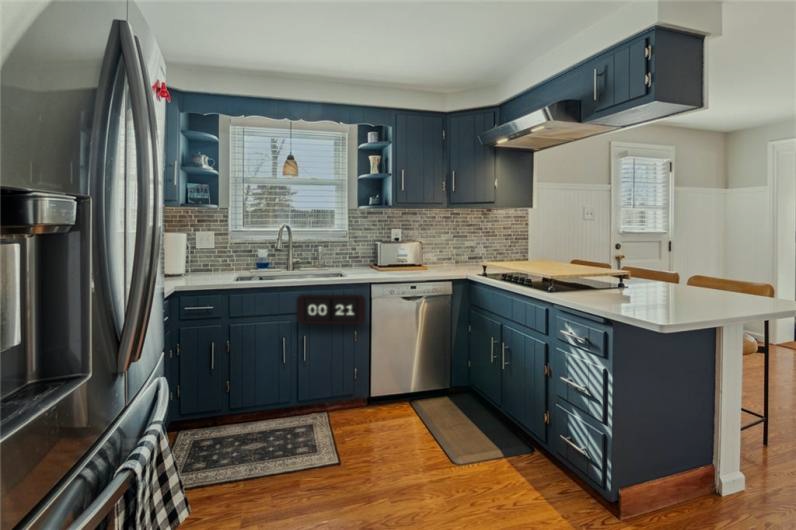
0:21
